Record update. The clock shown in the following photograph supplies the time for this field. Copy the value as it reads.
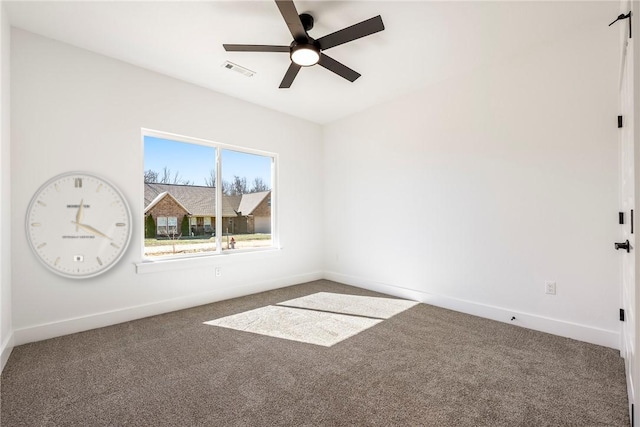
12:19
